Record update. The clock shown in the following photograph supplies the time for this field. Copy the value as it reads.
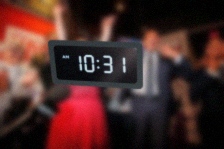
10:31
